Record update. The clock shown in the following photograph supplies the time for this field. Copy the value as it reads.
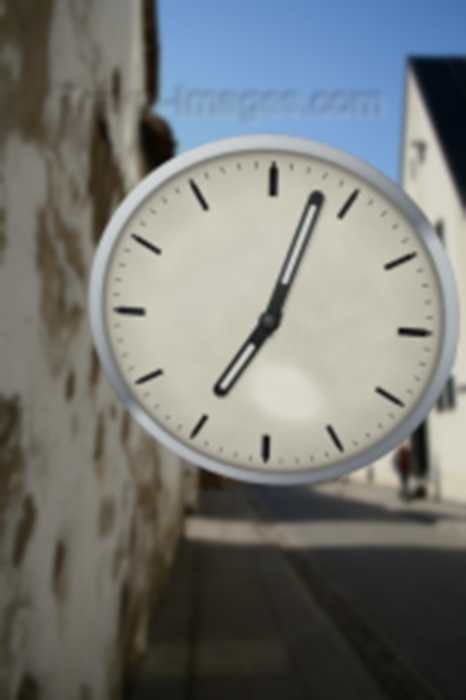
7:03
